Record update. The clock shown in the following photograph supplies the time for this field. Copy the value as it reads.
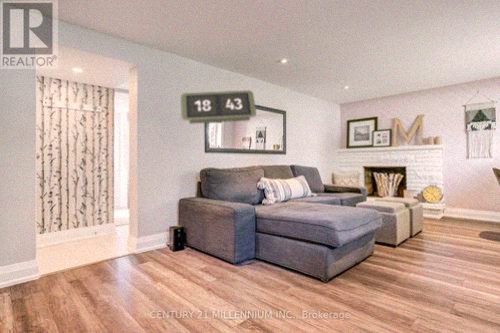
18:43
